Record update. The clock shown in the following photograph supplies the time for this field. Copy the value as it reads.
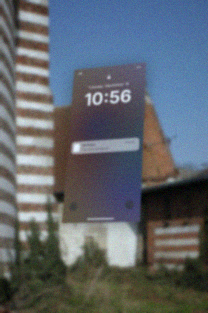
10:56
